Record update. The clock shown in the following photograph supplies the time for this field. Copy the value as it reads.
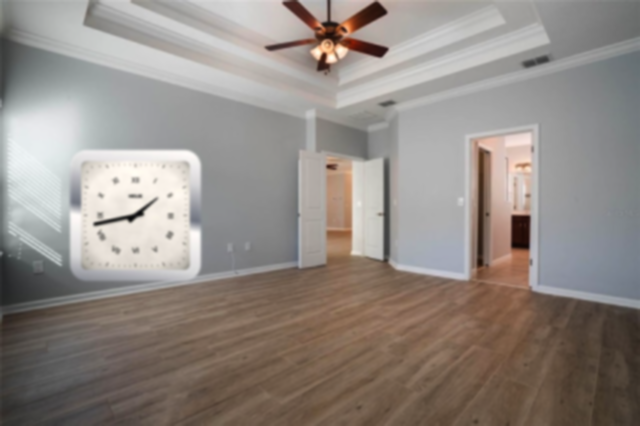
1:43
